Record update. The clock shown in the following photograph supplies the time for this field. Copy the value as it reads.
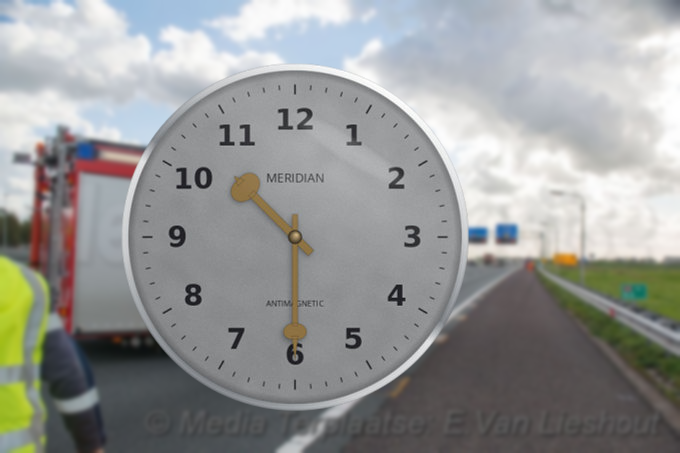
10:30
